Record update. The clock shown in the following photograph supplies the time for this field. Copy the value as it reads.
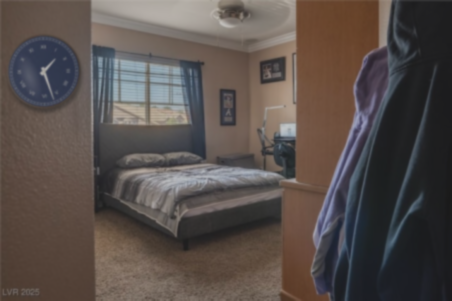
1:27
